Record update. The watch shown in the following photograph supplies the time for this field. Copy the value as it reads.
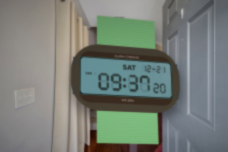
9:37:20
